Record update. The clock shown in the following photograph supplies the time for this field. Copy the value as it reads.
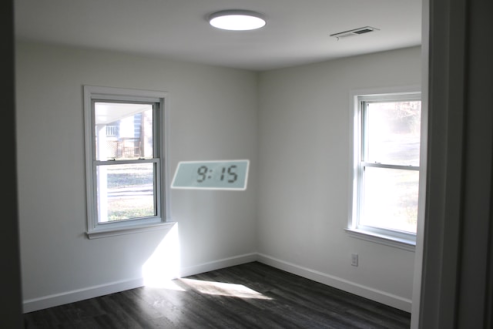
9:15
